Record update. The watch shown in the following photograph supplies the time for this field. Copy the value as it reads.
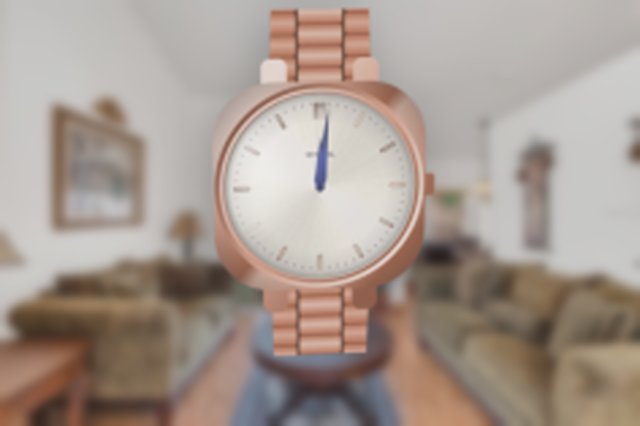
12:01
